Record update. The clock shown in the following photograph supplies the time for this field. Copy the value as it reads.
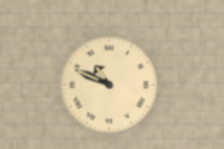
10:49
